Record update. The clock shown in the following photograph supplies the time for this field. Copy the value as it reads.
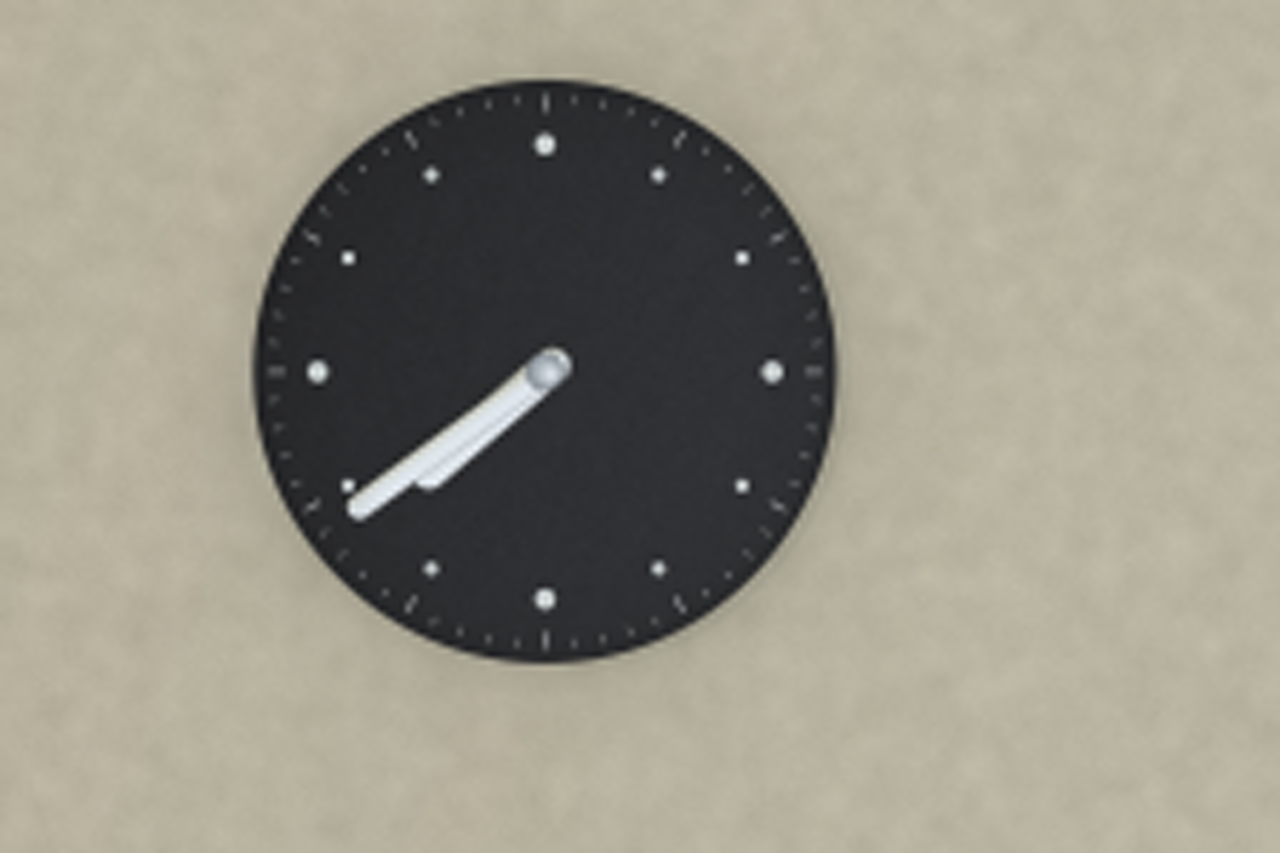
7:39
